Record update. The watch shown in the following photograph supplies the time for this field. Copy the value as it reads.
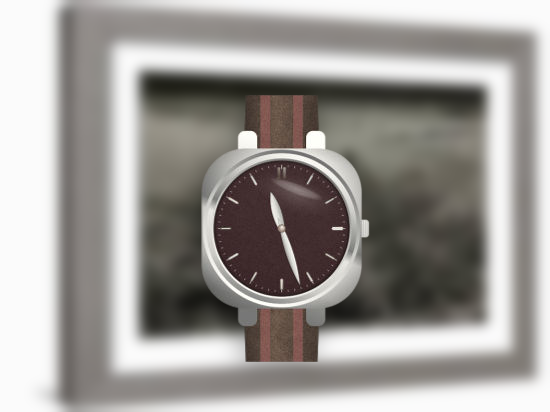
11:27
